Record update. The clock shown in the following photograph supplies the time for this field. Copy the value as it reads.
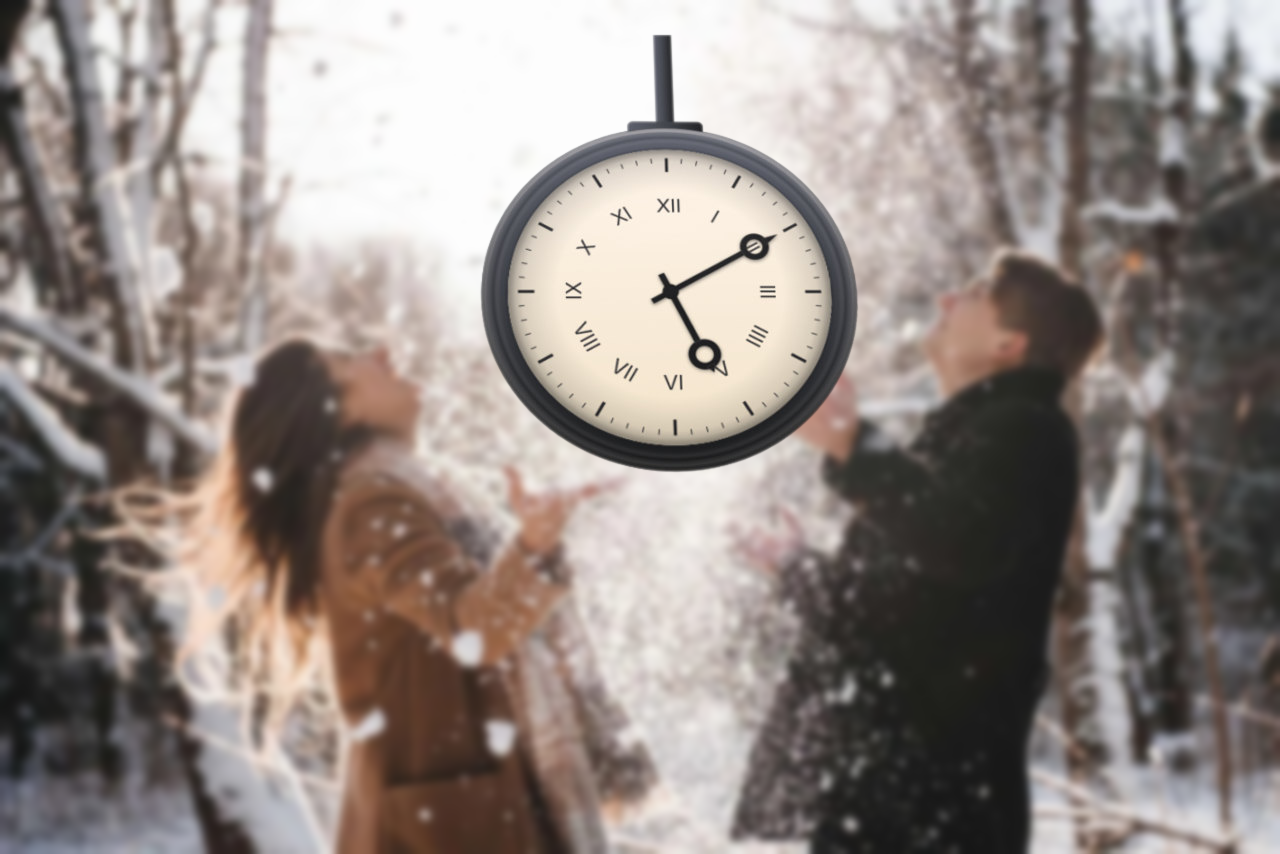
5:10
